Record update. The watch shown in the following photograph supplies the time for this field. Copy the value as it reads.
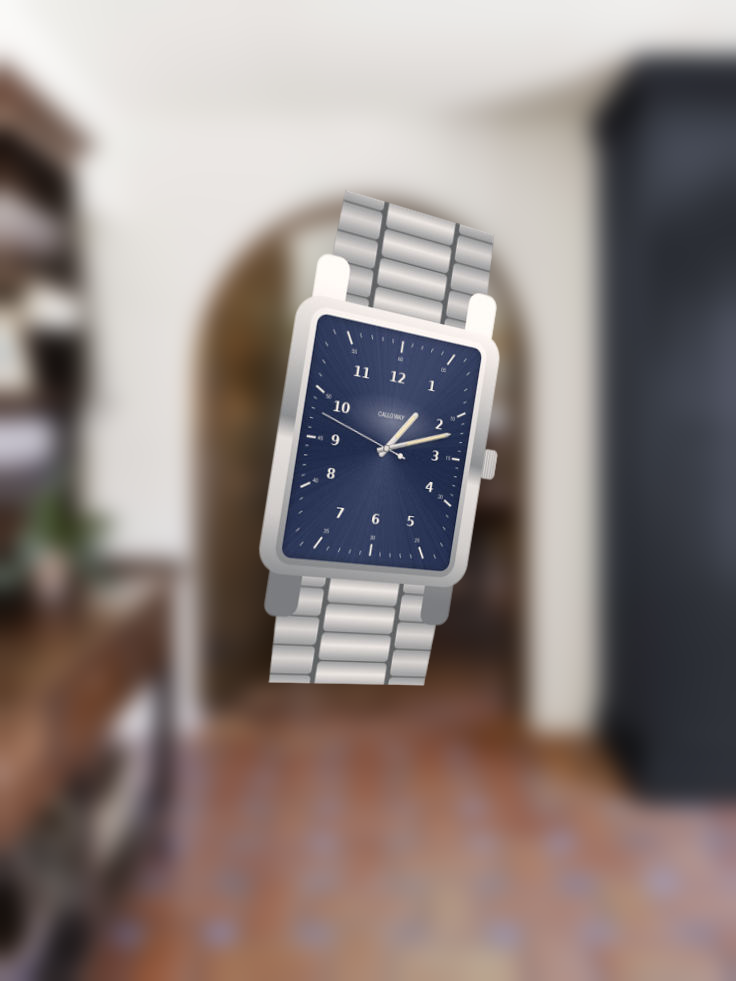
1:11:48
